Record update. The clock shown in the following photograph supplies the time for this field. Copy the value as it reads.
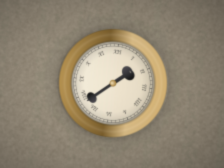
1:38
